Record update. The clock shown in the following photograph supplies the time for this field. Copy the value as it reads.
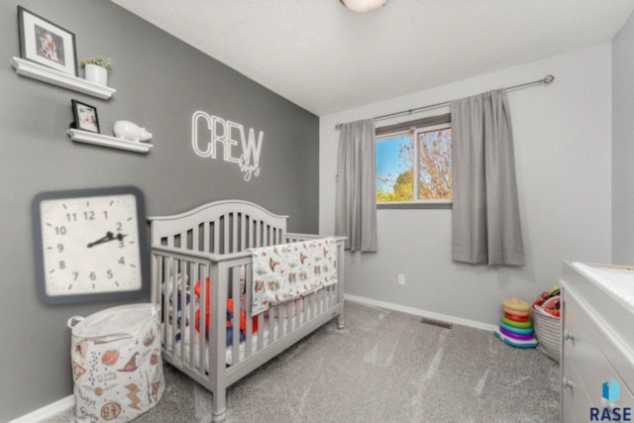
2:13
